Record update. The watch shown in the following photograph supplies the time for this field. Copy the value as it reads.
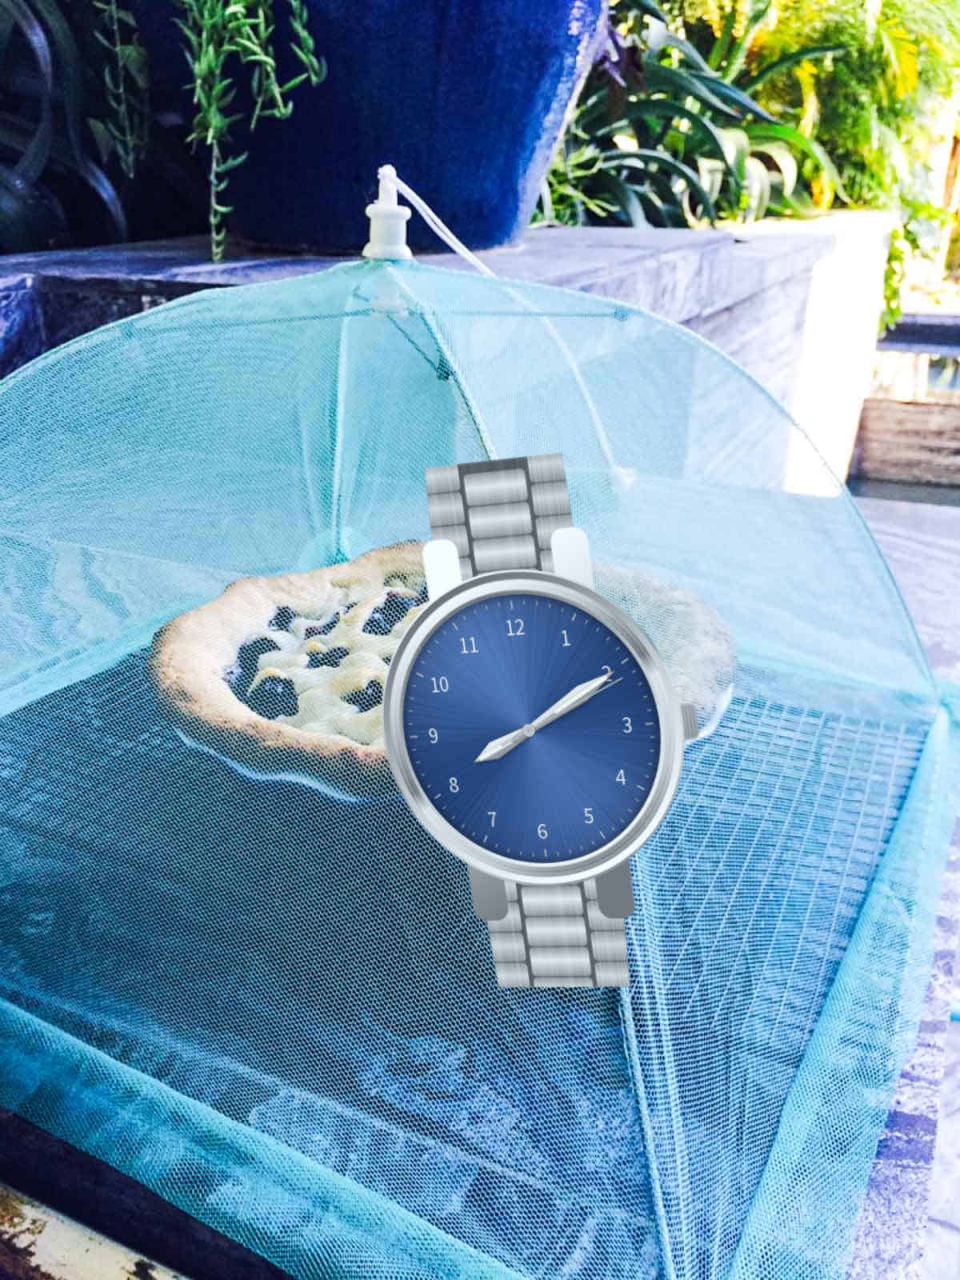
8:10:11
